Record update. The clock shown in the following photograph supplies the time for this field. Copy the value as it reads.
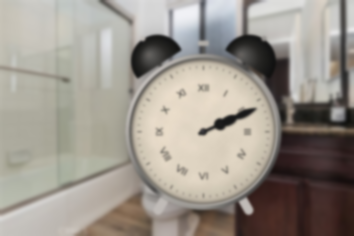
2:11
